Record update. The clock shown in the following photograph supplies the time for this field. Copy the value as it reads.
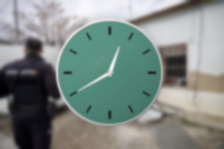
12:40
